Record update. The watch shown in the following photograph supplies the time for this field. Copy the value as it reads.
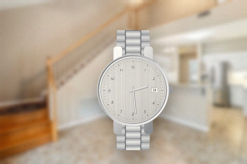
2:29
